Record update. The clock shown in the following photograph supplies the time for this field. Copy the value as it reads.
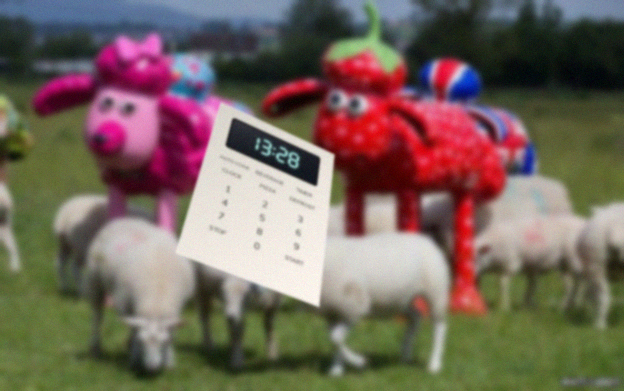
13:28
